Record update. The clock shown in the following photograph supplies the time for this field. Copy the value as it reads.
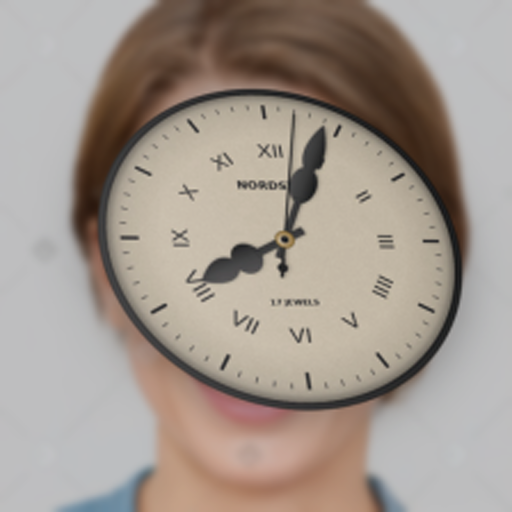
8:04:02
